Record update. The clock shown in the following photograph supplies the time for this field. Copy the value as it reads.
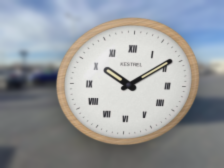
10:09
